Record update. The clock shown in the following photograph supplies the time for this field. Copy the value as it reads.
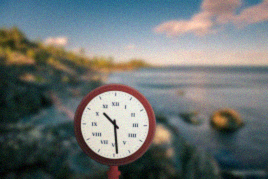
10:29
